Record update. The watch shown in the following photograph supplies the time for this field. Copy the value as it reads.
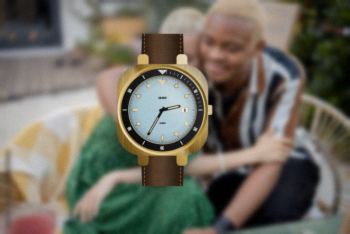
2:35
